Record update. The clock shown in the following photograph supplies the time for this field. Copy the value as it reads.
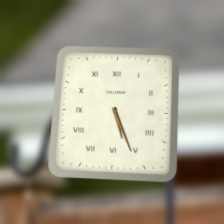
5:26
